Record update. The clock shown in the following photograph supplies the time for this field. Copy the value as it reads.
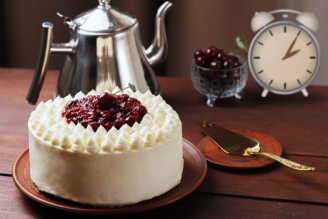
2:05
